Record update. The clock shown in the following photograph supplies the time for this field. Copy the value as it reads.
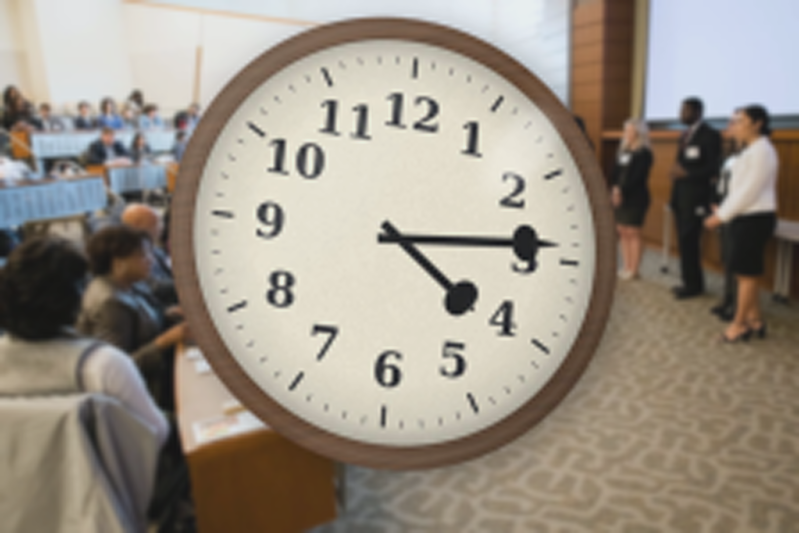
4:14
